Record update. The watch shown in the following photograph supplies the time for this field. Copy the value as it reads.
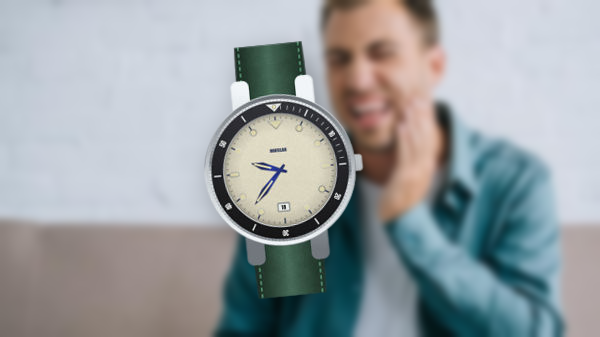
9:37
